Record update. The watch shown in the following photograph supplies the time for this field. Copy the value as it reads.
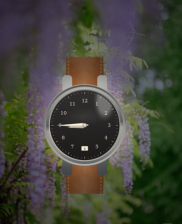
8:45
